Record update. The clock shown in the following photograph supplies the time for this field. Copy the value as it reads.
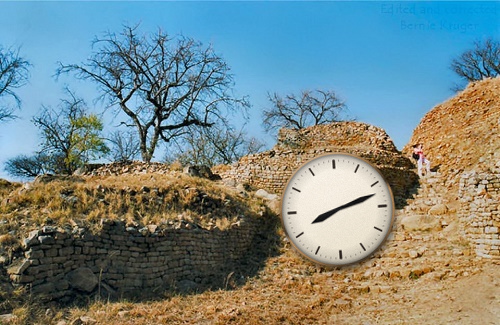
8:12
